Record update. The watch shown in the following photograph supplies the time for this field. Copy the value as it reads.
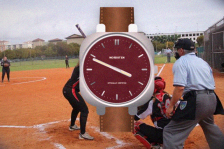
3:49
